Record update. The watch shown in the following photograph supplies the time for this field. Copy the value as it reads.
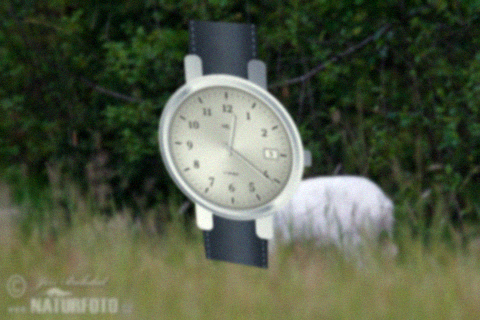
12:21
